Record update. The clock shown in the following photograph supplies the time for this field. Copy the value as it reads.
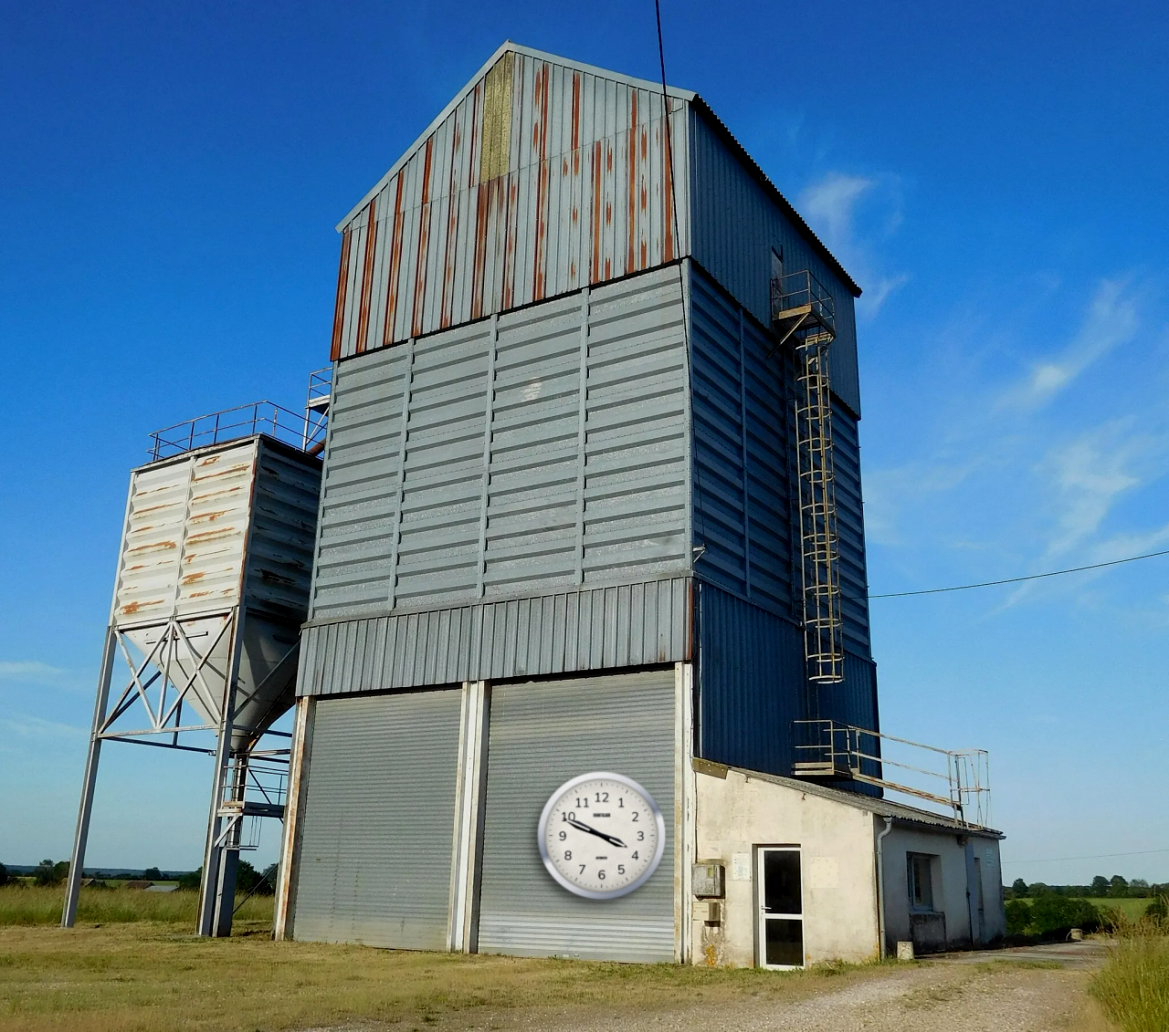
3:49
